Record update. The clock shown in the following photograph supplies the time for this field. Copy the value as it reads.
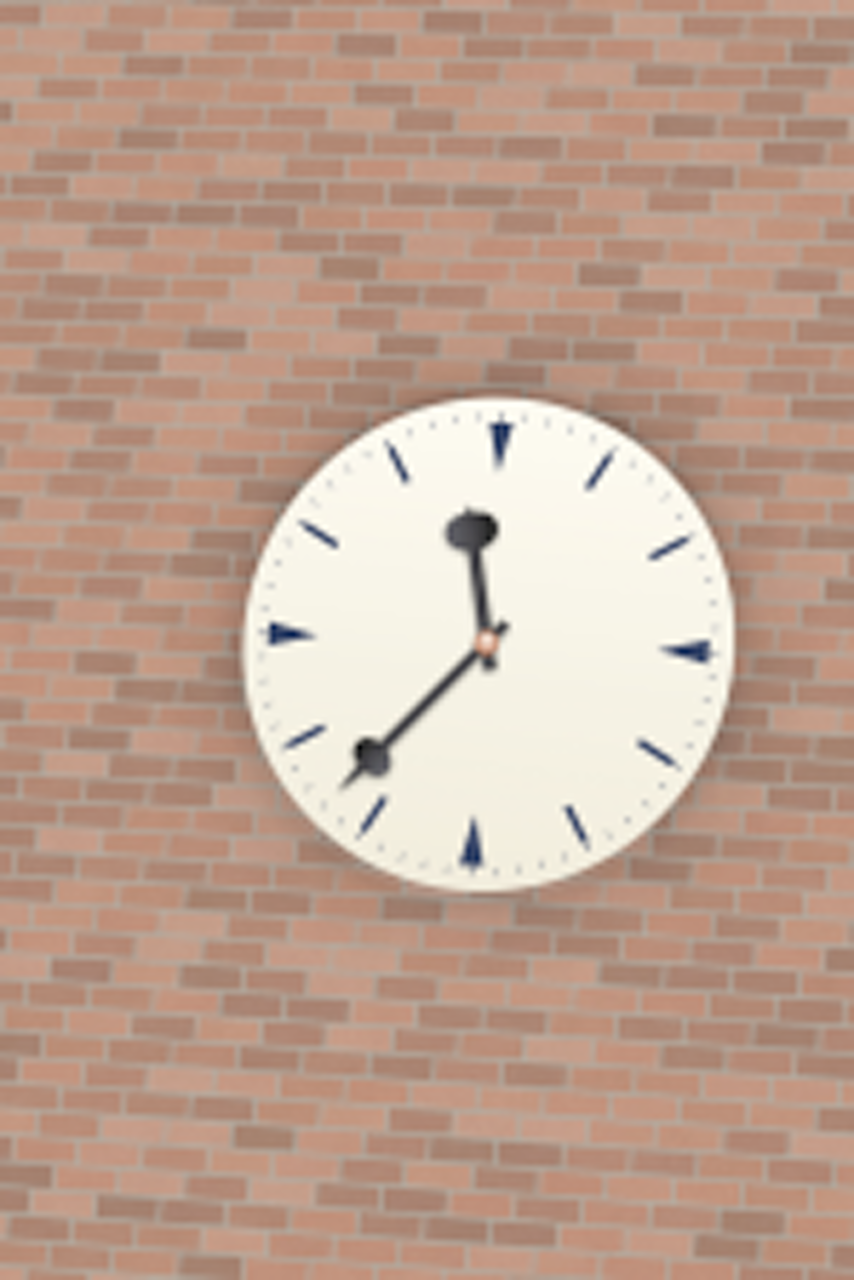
11:37
